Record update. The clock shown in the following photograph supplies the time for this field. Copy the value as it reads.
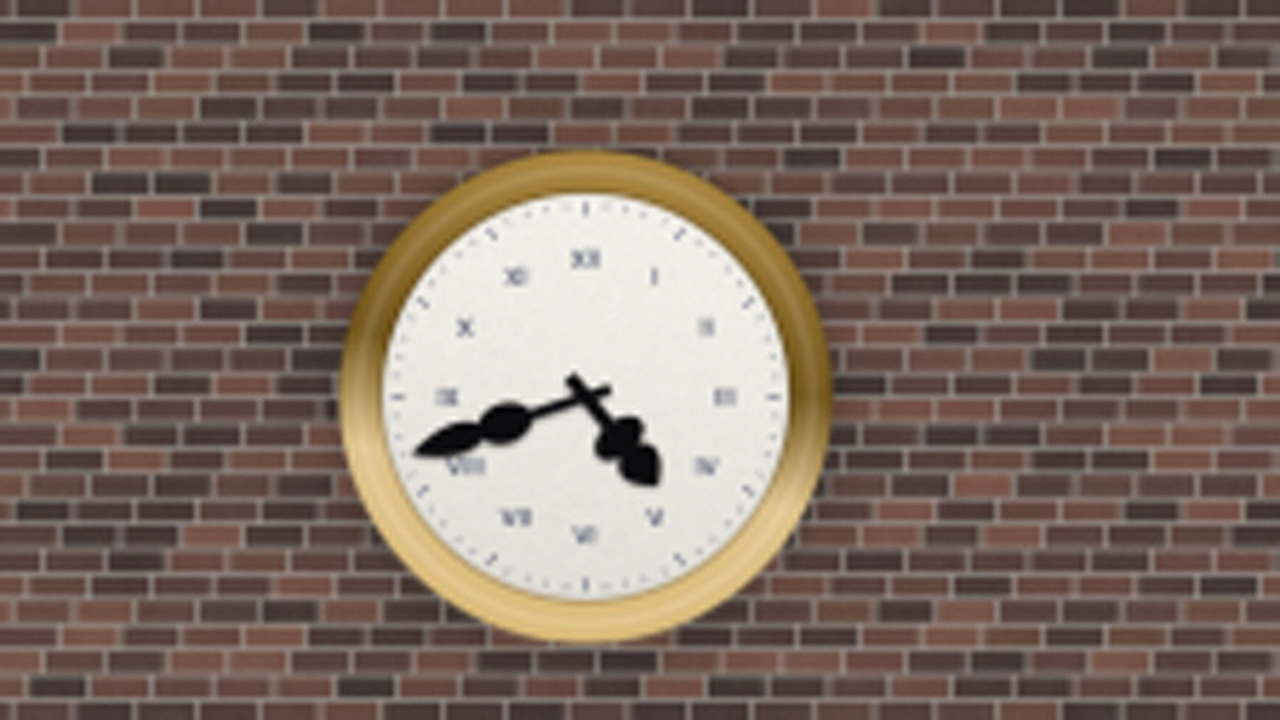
4:42
